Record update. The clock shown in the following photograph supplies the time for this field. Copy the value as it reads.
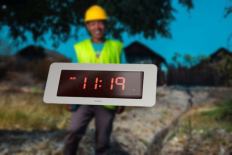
11:19
